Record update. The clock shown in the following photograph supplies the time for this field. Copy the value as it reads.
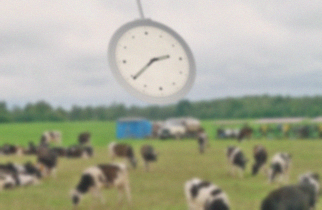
2:39
